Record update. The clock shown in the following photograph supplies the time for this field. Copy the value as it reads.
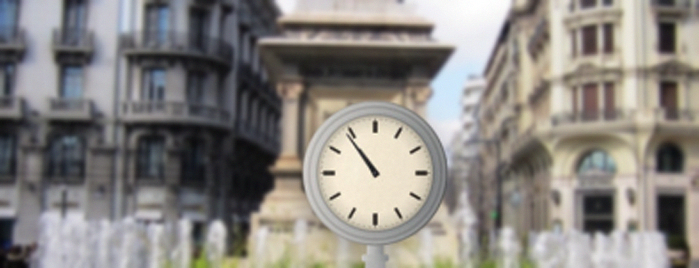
10:54
